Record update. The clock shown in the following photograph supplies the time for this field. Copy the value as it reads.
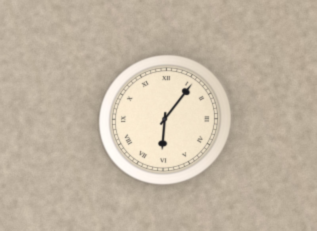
6:06
